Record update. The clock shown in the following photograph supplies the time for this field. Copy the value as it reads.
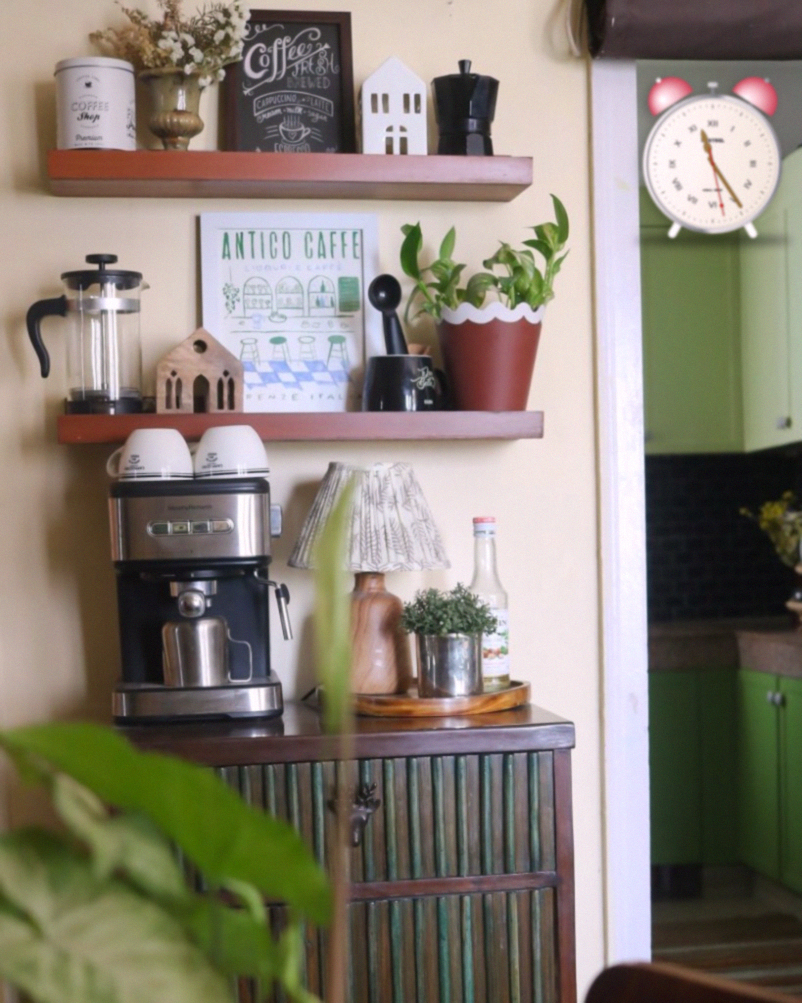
11:24:28
